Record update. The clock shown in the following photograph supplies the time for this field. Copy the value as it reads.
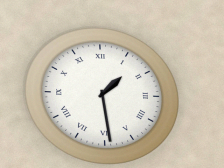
1:29
